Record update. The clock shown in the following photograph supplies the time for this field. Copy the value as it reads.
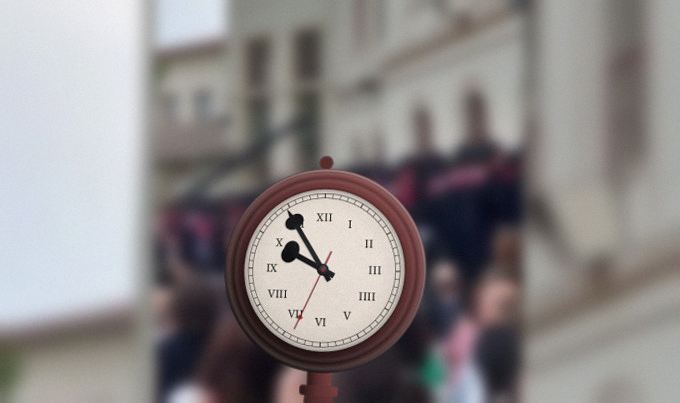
9:54:34
